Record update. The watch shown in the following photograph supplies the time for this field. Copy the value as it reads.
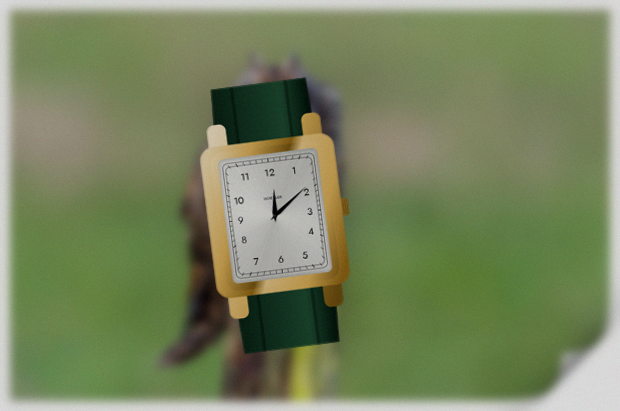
12:09
